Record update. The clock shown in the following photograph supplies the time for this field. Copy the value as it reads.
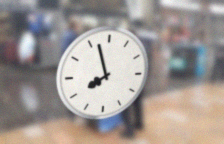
7:57
